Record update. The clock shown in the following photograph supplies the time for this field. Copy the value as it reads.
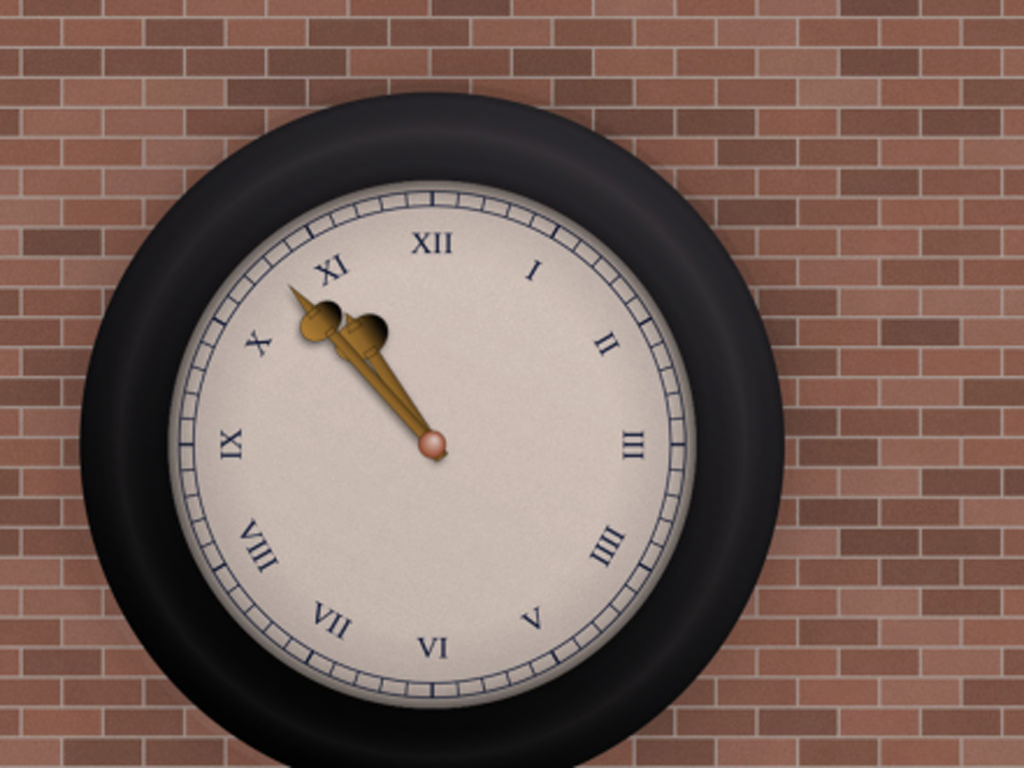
10:53
